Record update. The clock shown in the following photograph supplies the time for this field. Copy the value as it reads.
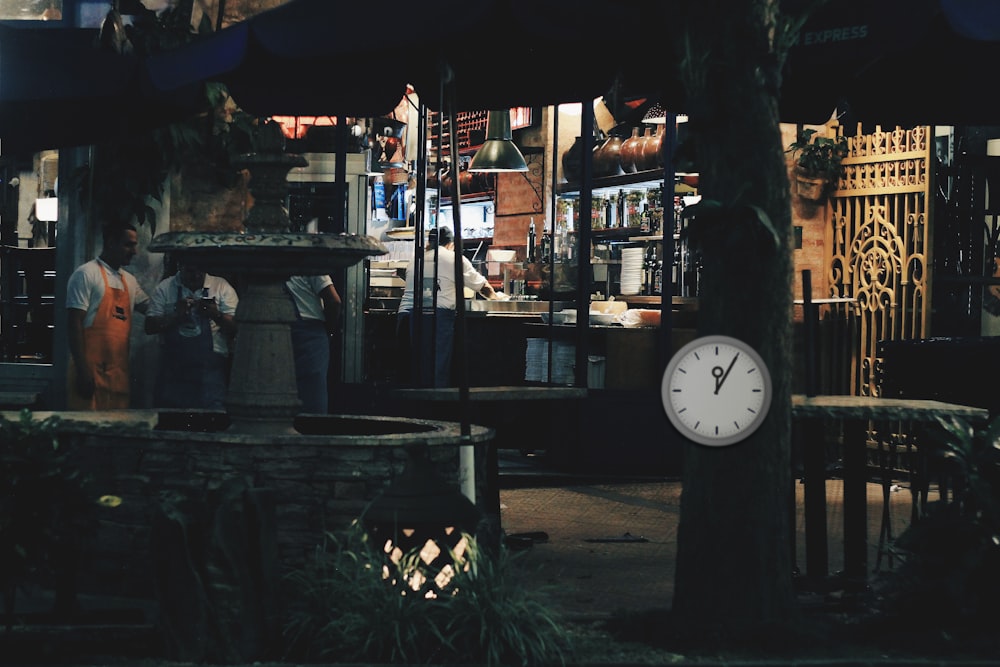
12:05
